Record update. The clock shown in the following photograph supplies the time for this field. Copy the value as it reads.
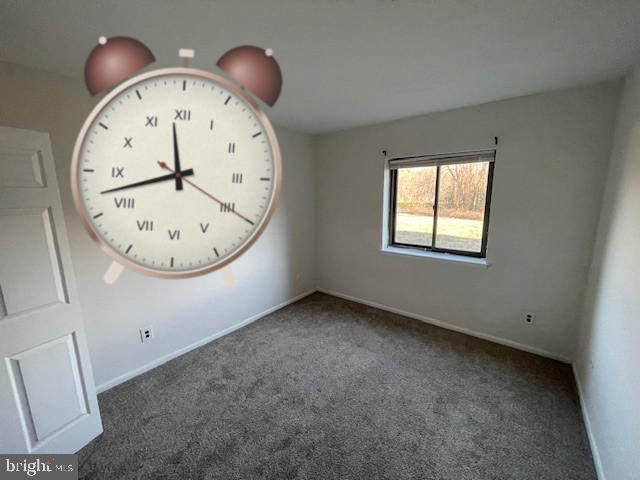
11:42:20
